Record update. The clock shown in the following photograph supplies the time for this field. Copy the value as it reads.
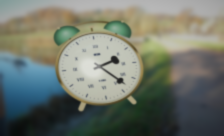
2:23
